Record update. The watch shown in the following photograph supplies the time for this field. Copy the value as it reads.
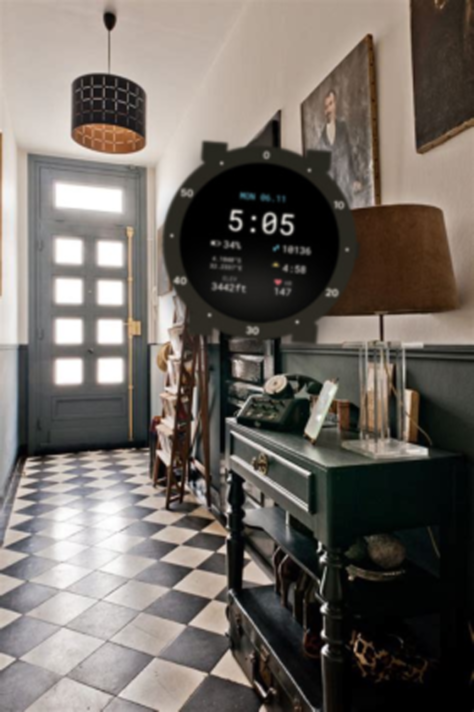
5:05
